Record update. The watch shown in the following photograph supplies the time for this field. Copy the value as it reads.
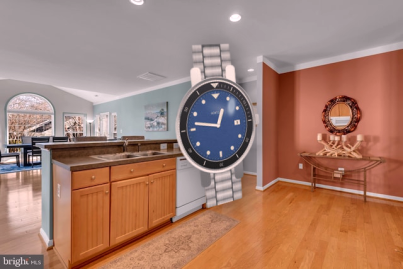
12:47
